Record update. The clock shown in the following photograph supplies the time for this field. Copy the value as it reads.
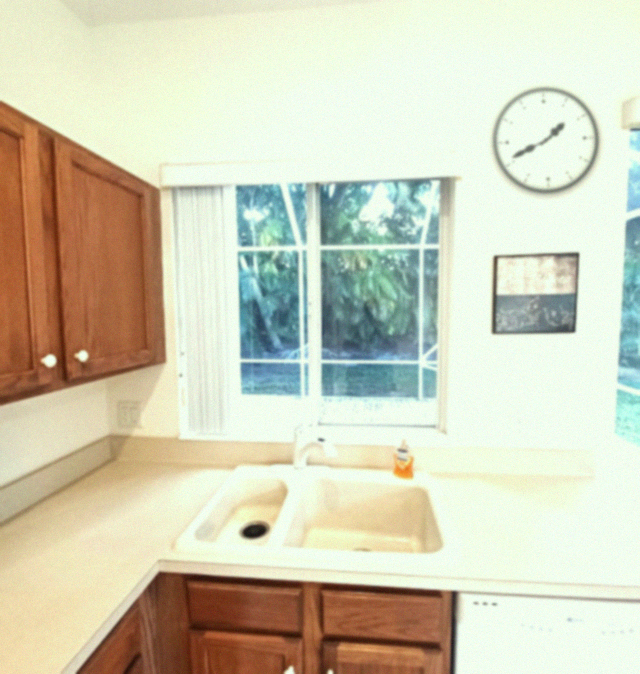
1:41
